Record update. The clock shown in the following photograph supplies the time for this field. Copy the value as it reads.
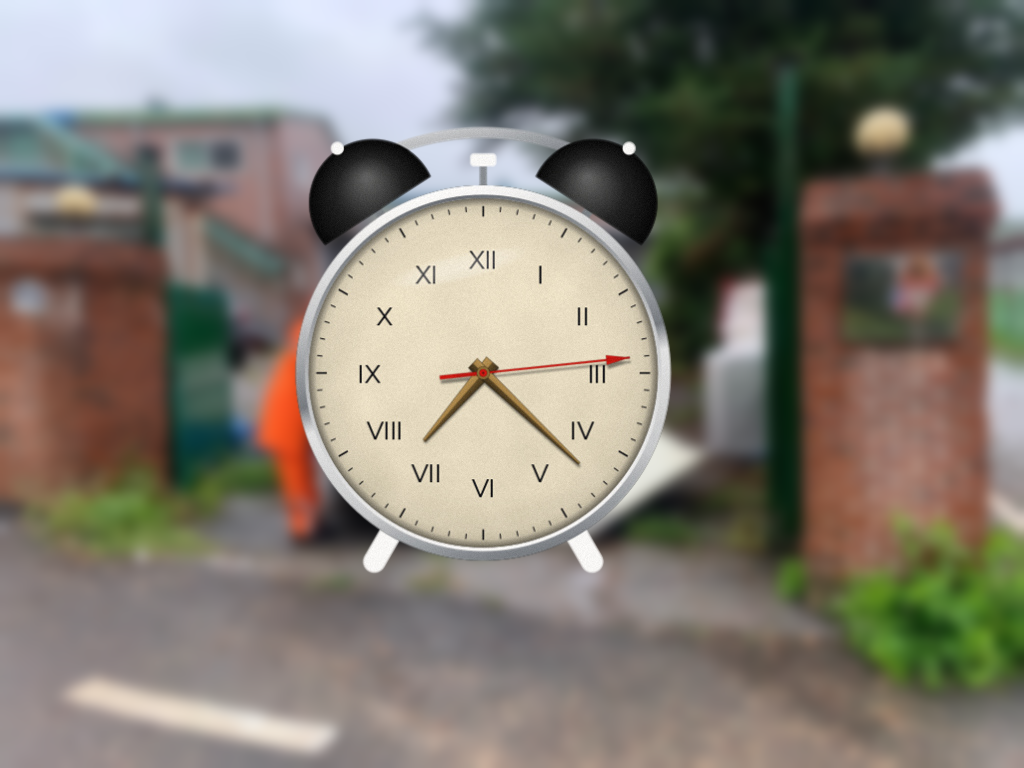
7:22:14
